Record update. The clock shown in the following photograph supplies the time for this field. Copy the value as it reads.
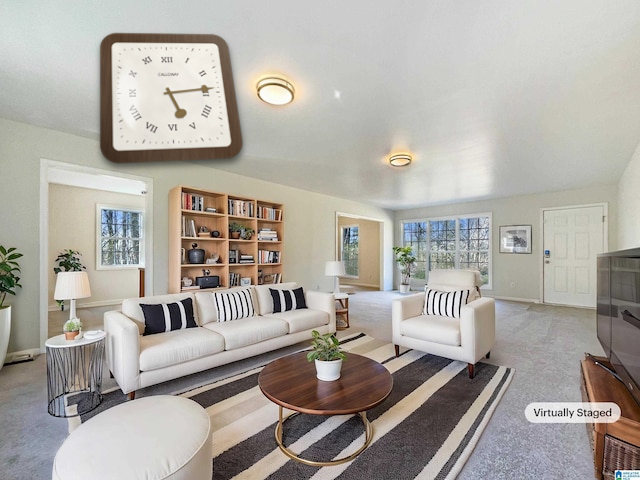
5:14
